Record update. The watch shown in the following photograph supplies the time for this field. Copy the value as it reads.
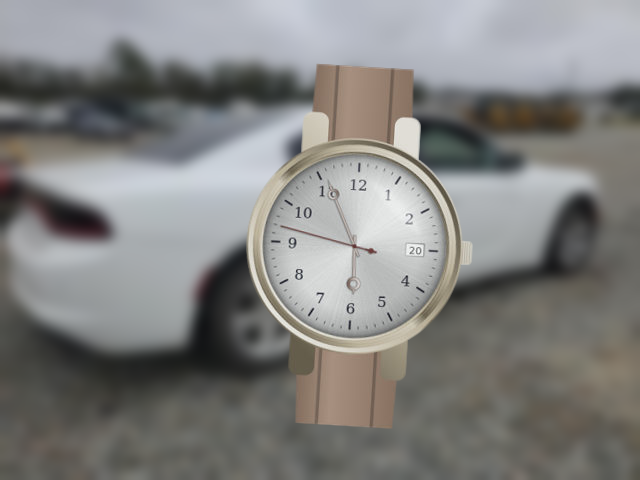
5:55:47
